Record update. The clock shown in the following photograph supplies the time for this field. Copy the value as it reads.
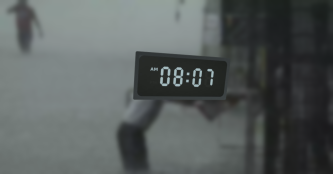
8:07
